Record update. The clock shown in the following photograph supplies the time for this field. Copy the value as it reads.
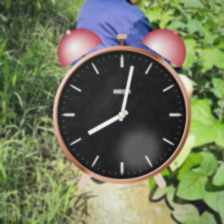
8:02
